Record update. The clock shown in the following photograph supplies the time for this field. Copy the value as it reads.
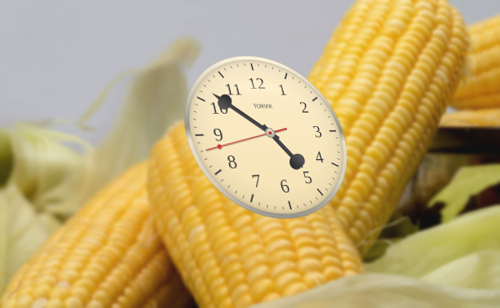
4:51:43
